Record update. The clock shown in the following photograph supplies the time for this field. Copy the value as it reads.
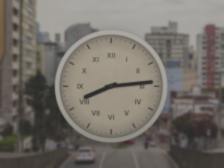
8:14
